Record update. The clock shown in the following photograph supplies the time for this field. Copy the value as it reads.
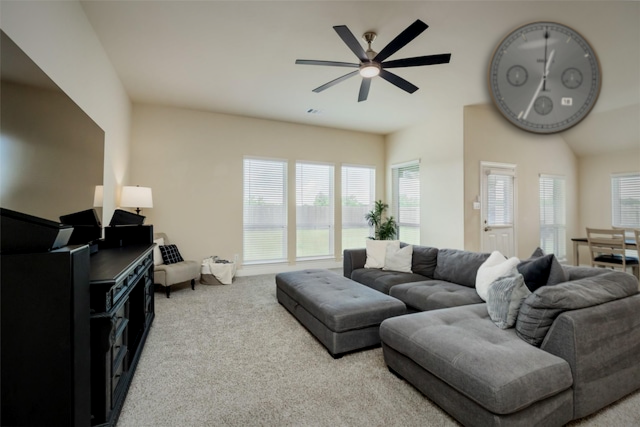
12:34
